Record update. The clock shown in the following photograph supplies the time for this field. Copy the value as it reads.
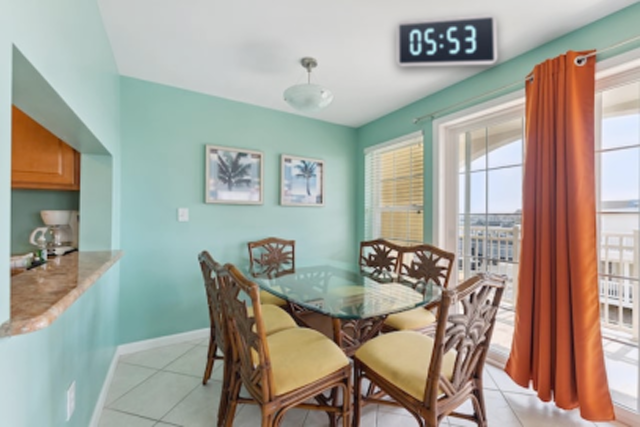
5:53
